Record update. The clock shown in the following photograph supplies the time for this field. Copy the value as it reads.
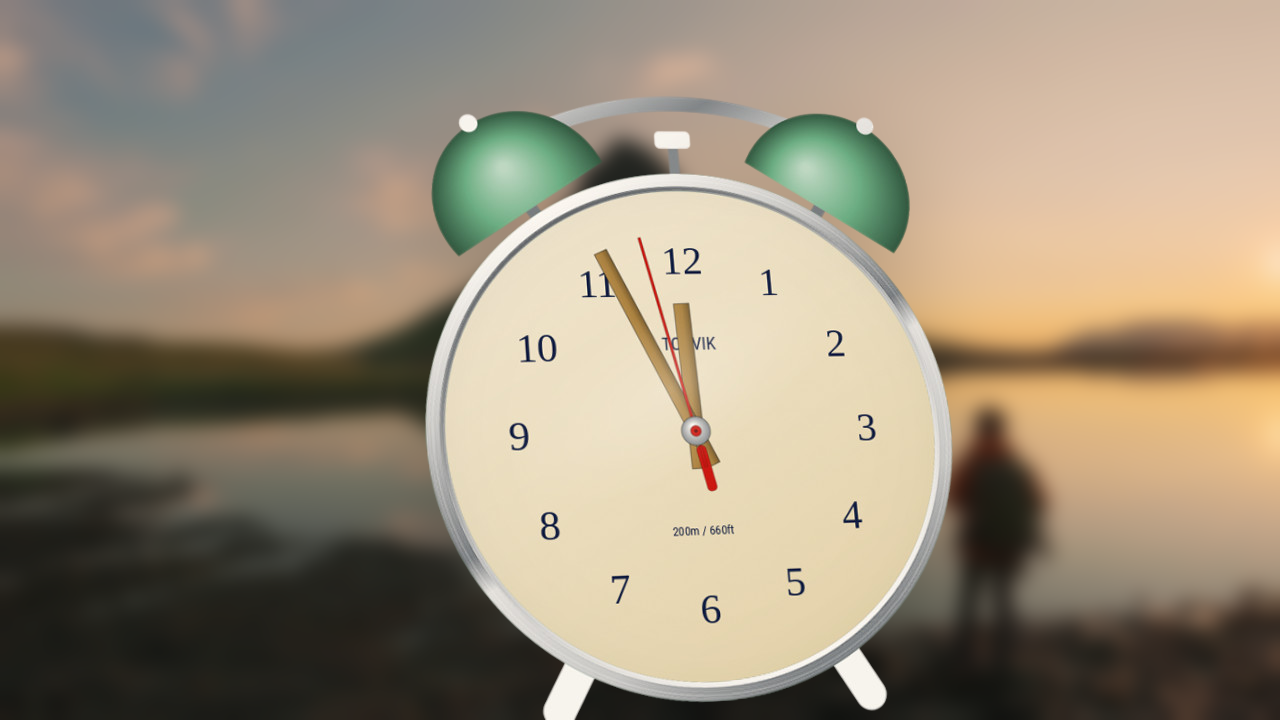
11:55:58
